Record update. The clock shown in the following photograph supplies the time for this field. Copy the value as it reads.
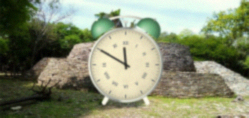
11:50
